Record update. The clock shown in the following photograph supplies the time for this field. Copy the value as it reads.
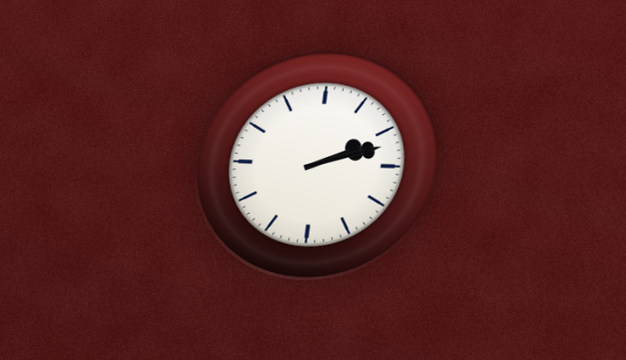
2:12
